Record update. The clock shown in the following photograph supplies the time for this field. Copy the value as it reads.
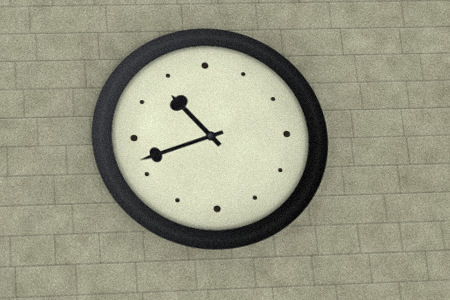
10:42
